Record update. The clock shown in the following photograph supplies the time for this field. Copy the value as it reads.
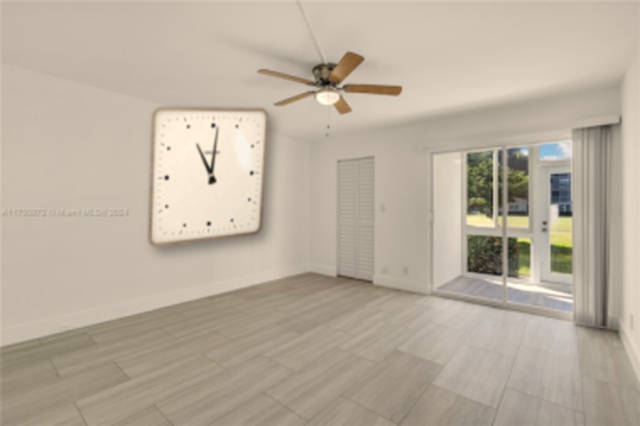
11:01
